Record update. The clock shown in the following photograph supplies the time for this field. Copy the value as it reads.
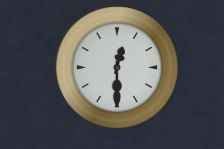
12:30
